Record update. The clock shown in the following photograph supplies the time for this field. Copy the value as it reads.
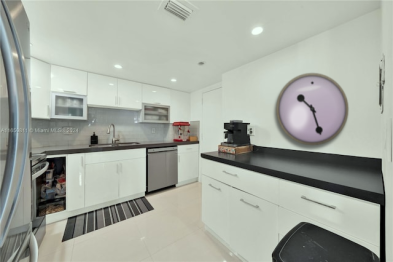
10:27
